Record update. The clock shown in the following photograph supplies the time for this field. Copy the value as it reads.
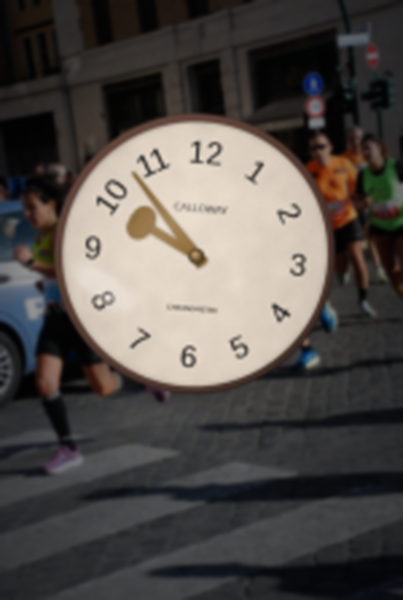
9:53
